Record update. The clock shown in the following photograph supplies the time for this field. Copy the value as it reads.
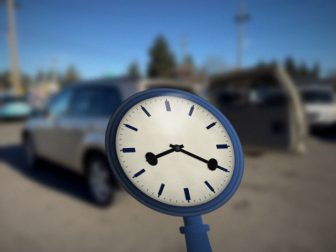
8:20
